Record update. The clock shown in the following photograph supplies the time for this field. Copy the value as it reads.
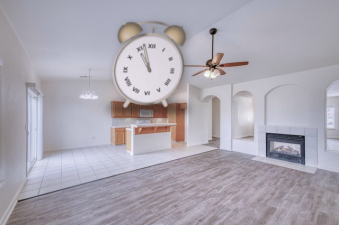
10:57
